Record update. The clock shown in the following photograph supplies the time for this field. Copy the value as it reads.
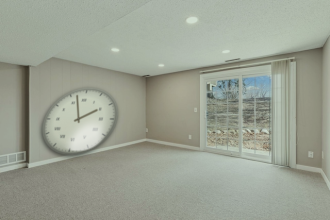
1:57
